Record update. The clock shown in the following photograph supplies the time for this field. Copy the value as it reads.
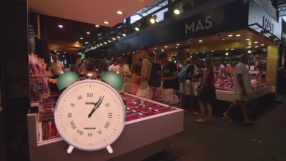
1:06
